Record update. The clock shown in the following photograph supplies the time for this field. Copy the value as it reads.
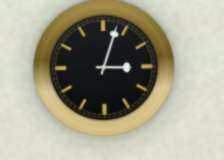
3:03
